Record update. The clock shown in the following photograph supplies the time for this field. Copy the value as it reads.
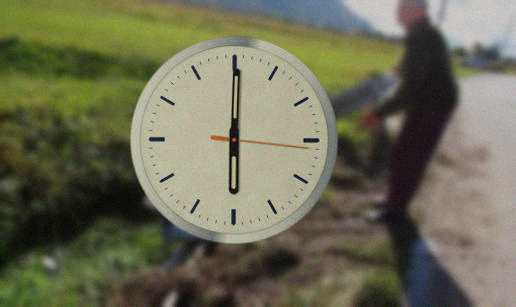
6:00:16
